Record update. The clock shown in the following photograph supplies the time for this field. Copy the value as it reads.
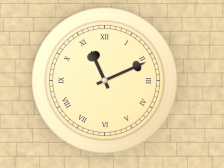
11:11
